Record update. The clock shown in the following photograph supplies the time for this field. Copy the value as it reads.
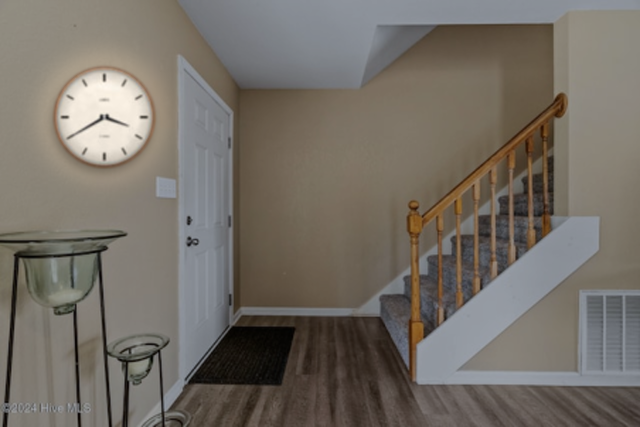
3:40
